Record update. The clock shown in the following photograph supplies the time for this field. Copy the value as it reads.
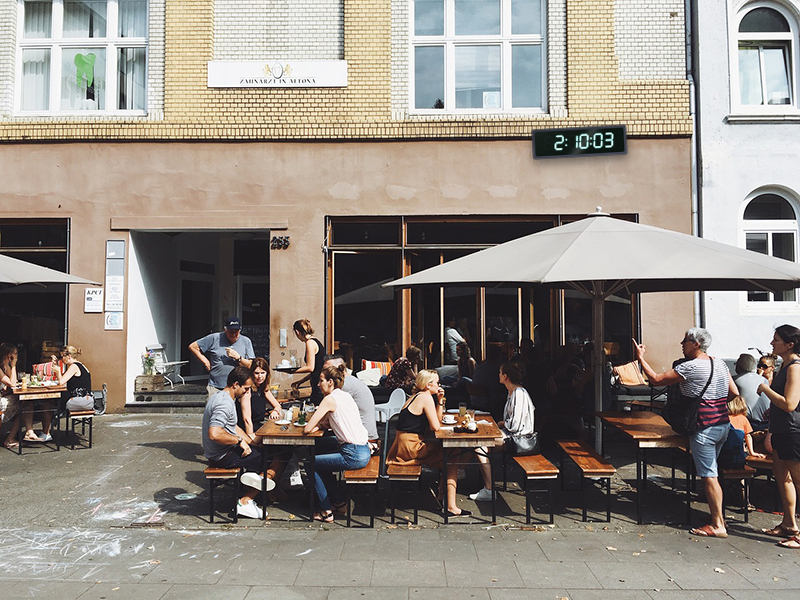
2:10:03
